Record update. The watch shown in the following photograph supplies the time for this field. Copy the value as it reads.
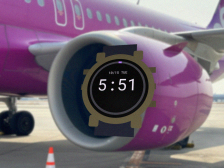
5:51
